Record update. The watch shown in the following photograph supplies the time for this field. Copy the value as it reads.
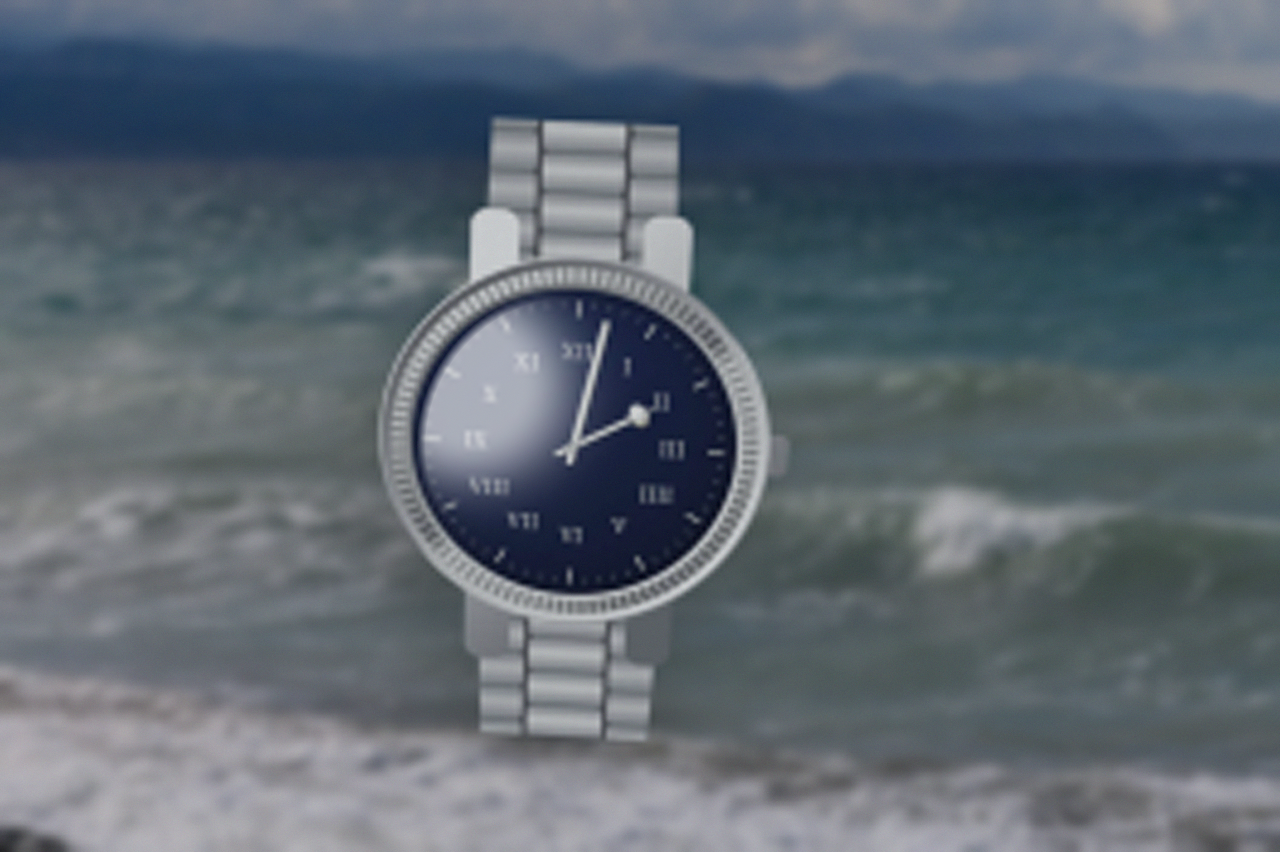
2:02
